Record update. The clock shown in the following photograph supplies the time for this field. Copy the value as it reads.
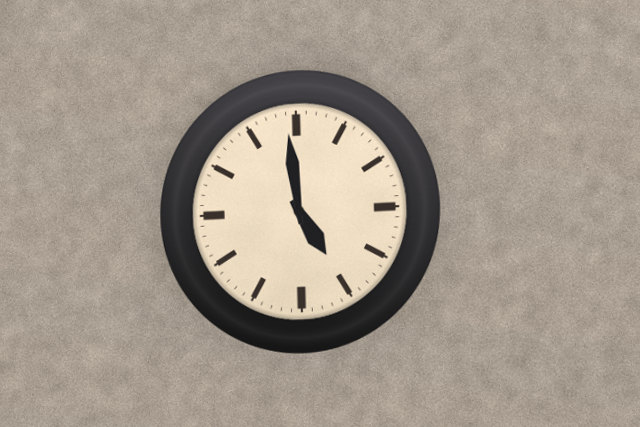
4:59
